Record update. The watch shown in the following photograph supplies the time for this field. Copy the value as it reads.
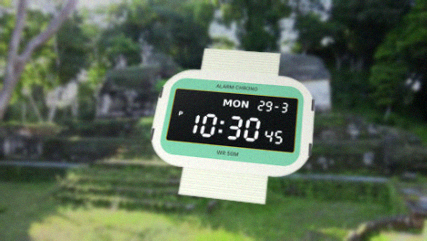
10:30:45
